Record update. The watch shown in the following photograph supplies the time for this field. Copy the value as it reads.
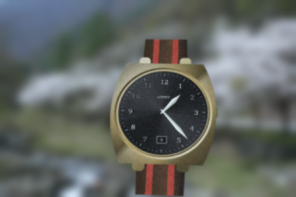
1:23
